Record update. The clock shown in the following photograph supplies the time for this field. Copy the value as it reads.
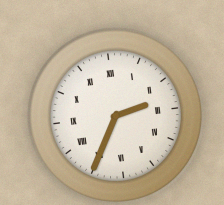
2:35
